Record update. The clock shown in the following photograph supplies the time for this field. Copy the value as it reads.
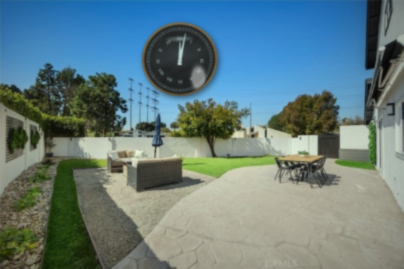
12:02
